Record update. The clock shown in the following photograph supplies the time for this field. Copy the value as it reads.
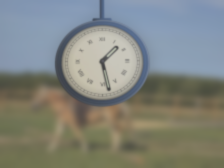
1:28
